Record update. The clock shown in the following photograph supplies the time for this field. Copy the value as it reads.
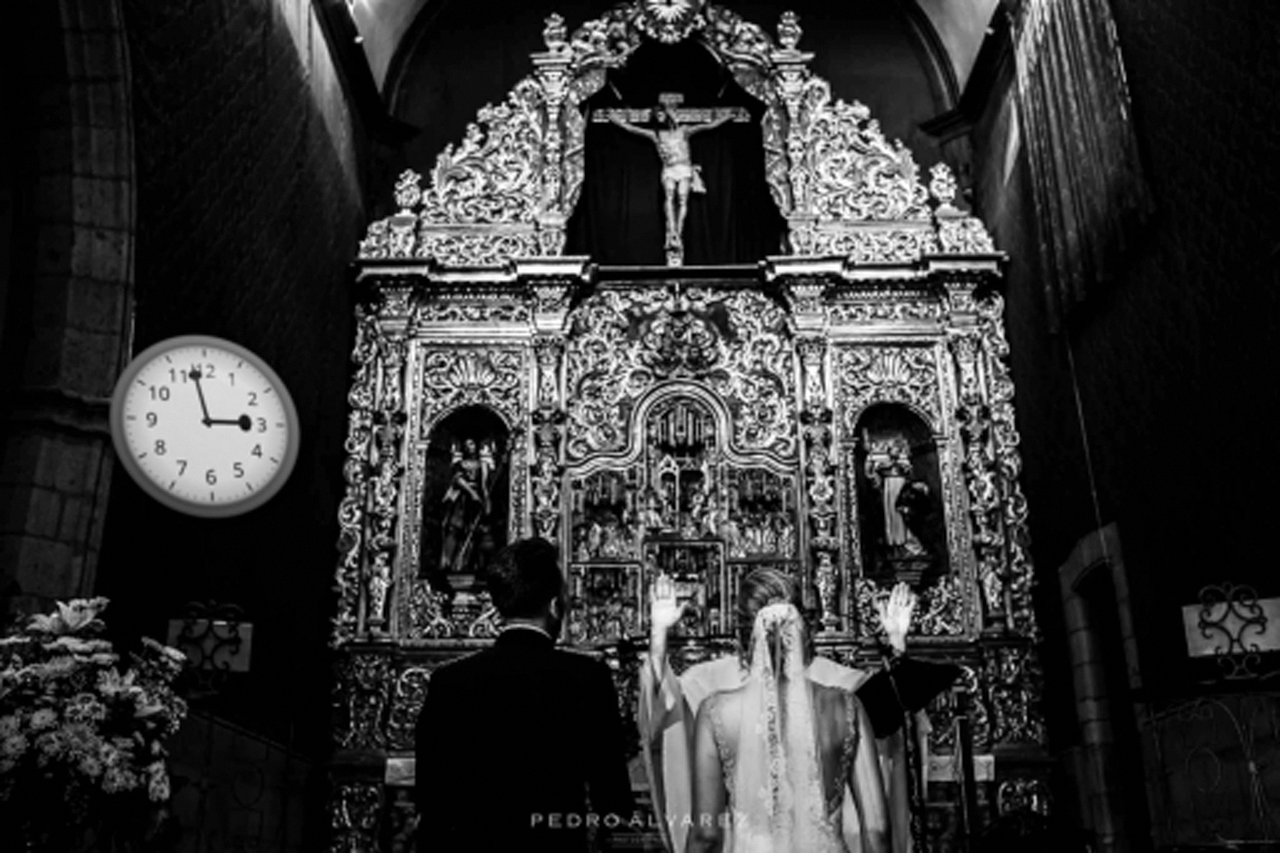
2:58
